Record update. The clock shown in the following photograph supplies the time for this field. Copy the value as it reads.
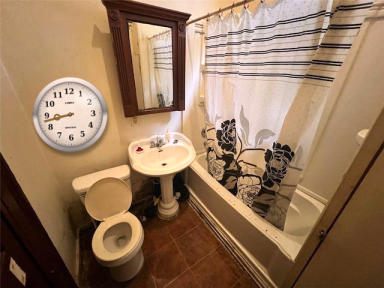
8:43
